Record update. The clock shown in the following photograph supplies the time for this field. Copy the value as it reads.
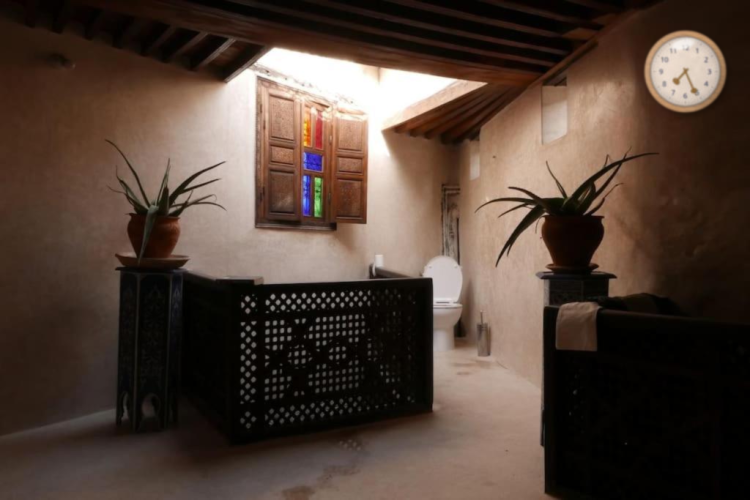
7:26
